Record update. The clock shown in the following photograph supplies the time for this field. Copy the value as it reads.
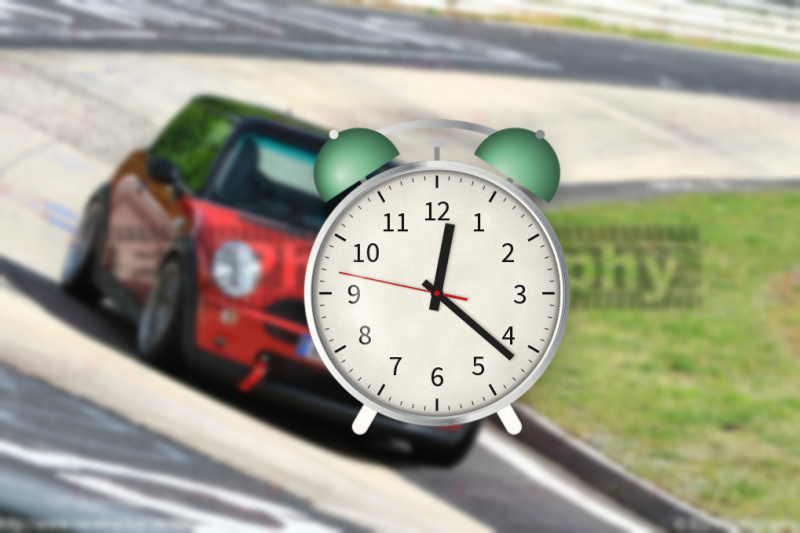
12:21:47
